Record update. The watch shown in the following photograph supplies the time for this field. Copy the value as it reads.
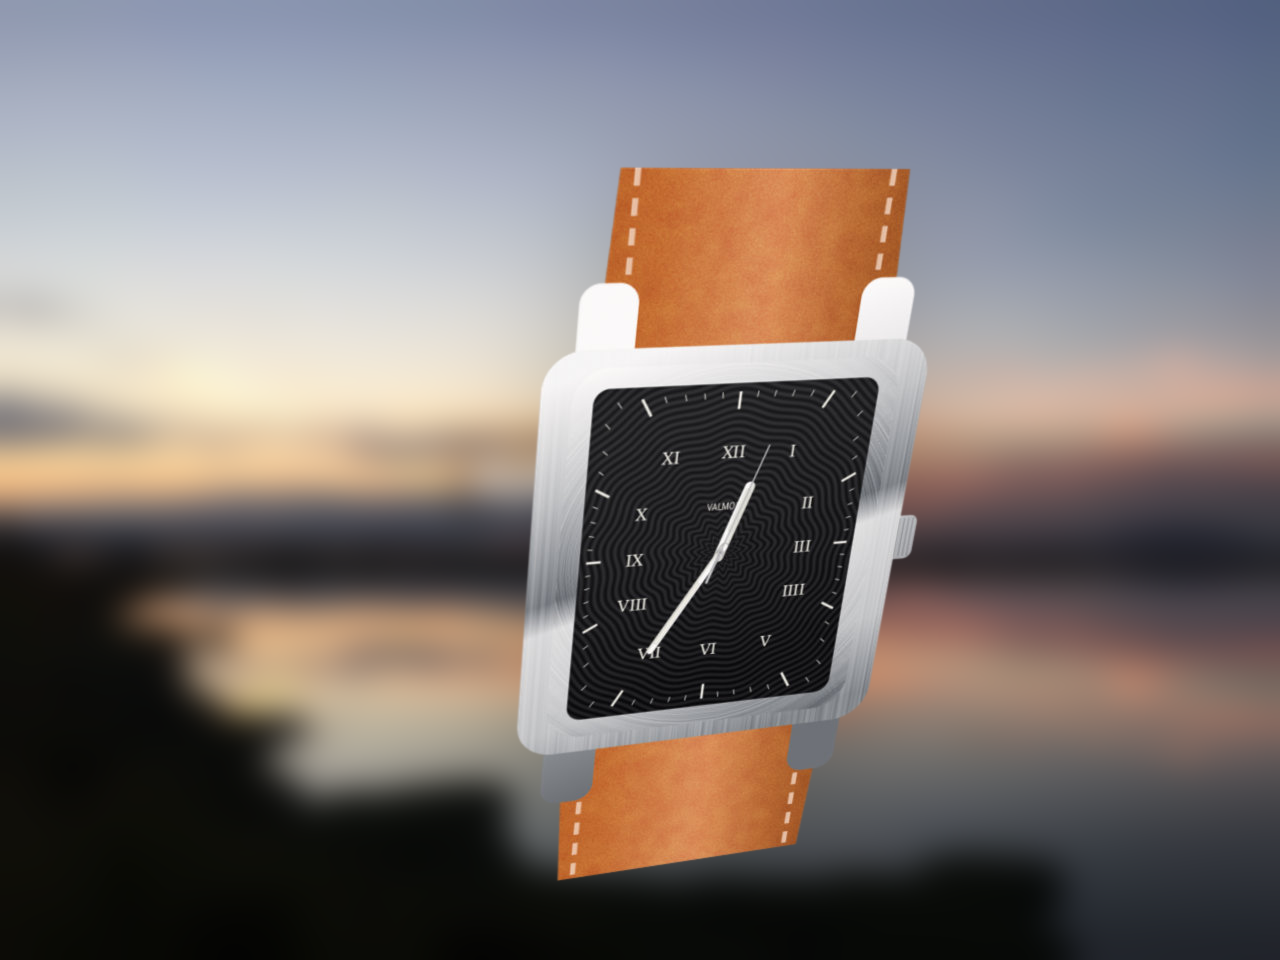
12:35:03
